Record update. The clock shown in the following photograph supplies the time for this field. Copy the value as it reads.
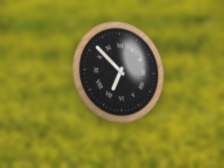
6:52
